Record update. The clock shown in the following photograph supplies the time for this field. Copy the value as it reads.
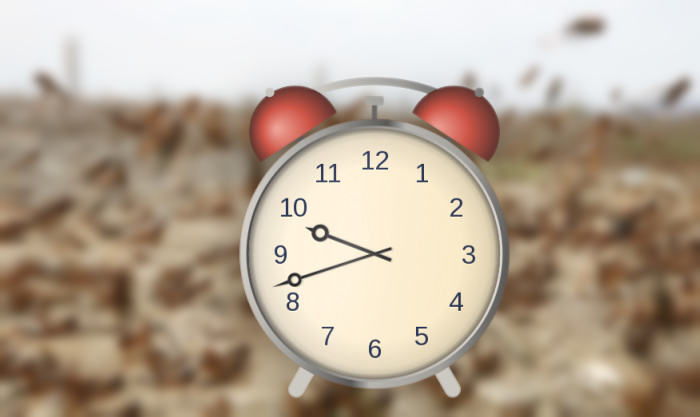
9:42
